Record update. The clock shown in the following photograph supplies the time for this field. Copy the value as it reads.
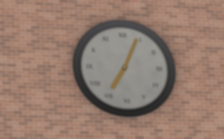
7:04
